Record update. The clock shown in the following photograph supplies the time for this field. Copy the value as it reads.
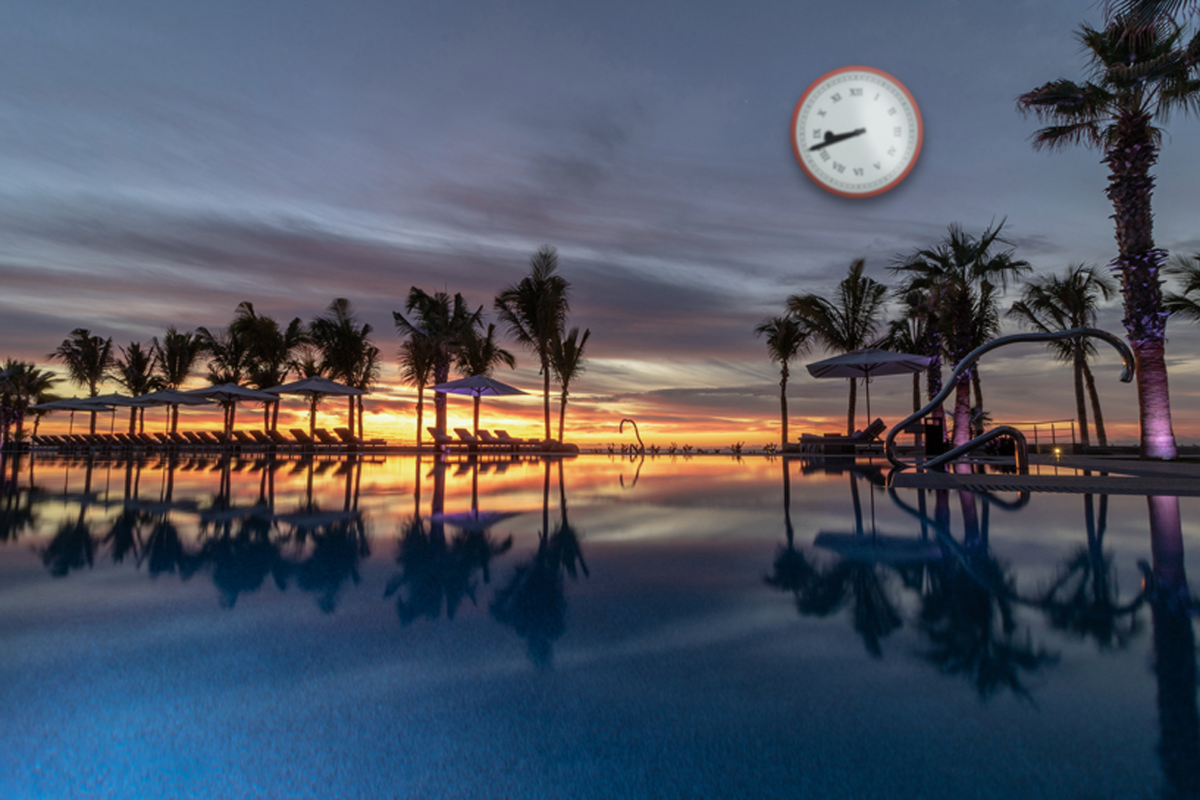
8:42
